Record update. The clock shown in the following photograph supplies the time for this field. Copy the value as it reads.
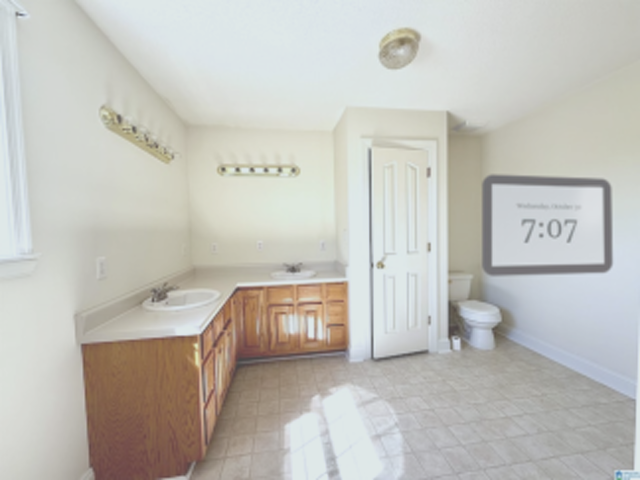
7:07
